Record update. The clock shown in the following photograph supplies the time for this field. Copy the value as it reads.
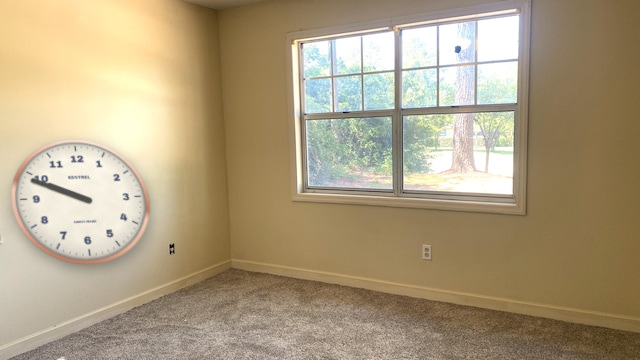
9:49
